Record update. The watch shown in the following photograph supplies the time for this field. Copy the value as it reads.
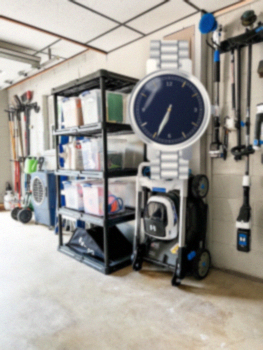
6:34
